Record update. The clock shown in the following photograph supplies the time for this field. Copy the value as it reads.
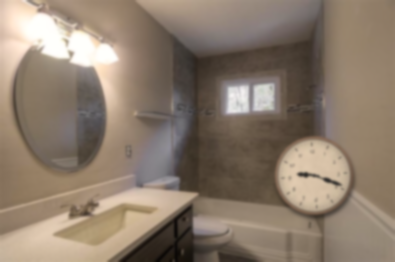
9:19
